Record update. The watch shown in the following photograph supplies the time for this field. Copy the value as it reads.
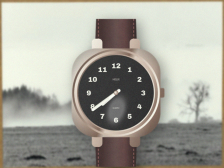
7:39
